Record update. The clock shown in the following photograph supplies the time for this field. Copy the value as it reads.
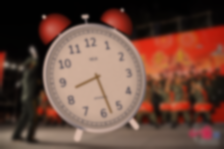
8:28
